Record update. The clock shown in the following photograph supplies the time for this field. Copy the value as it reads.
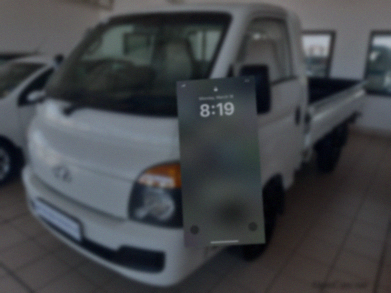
8:19
